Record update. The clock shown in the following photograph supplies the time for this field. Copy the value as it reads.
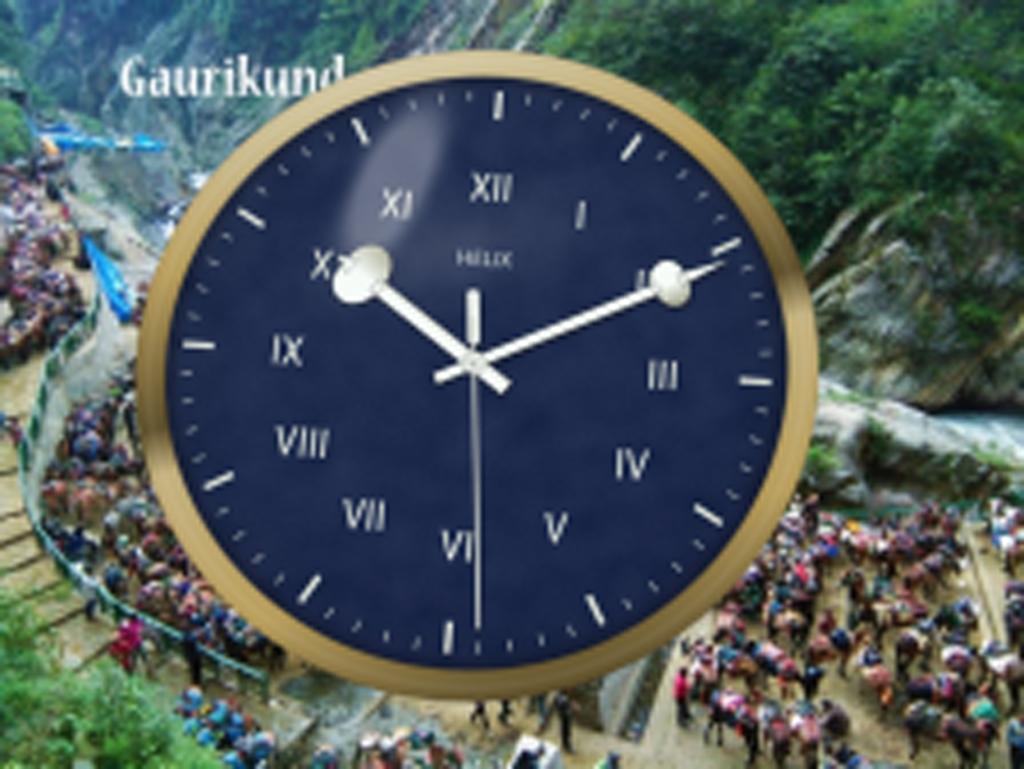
10:10:29
